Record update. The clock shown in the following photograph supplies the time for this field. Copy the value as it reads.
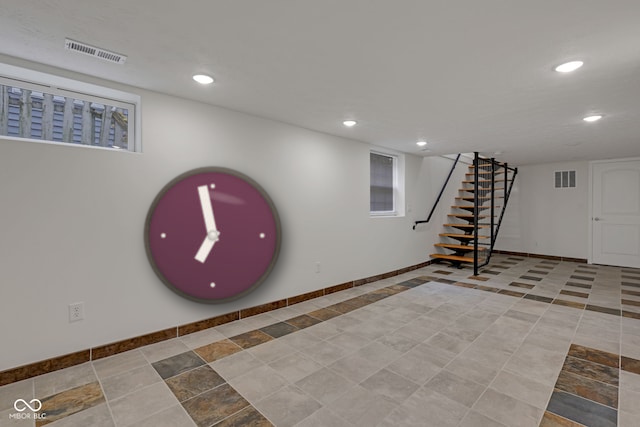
6:58
